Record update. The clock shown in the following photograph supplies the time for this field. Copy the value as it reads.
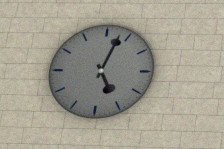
5:03
